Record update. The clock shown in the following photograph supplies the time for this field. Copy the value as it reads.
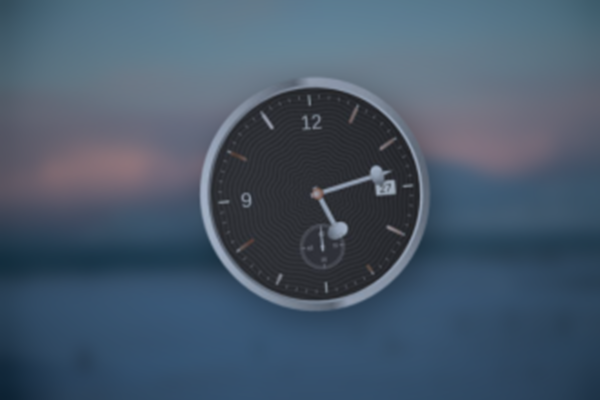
5:13
